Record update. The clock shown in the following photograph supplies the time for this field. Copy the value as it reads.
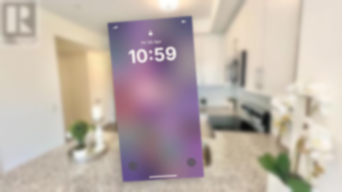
10:59
